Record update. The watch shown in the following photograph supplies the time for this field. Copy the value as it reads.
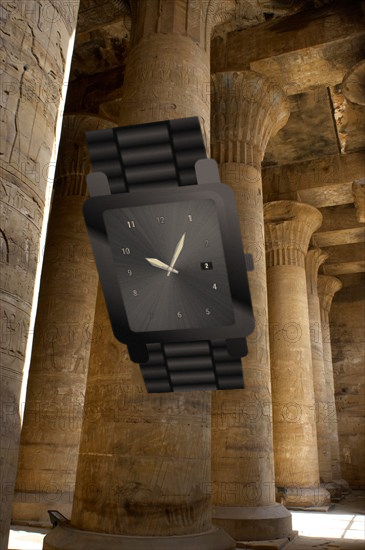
10:05
